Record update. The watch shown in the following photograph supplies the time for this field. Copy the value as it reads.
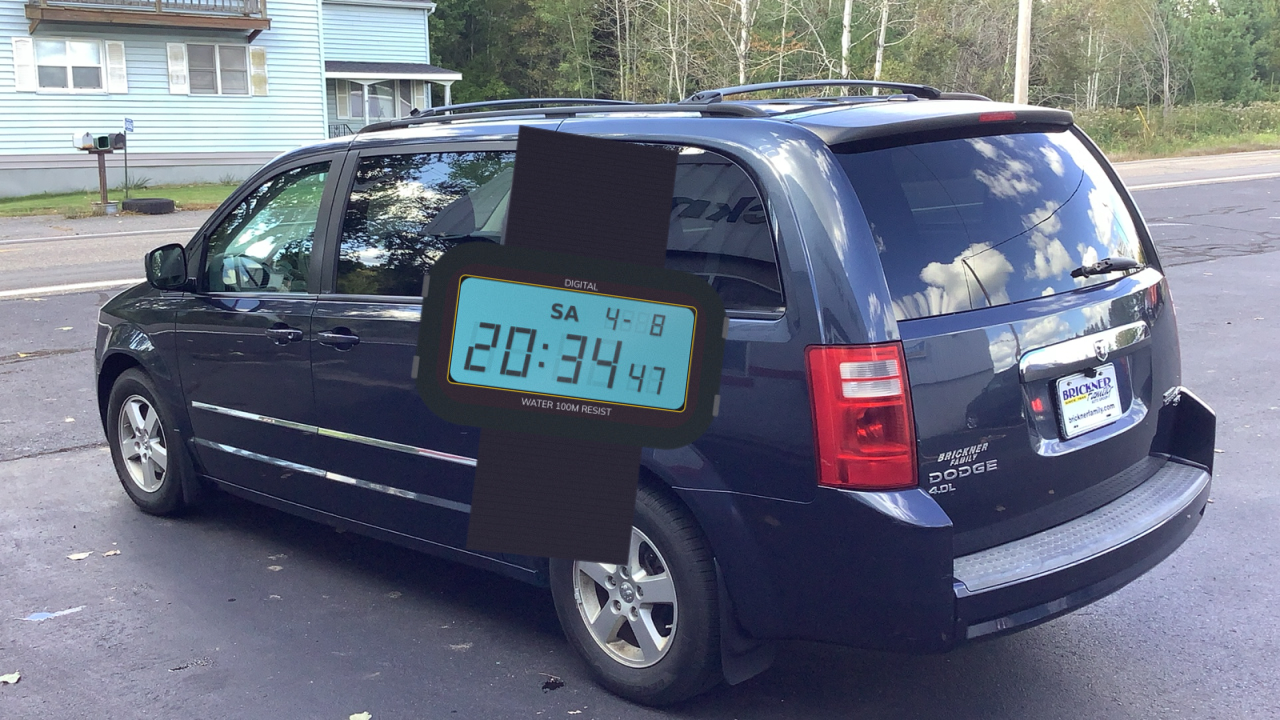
20:34:47
